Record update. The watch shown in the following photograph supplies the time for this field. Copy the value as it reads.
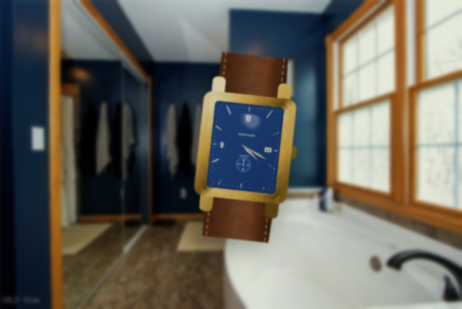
4:19
